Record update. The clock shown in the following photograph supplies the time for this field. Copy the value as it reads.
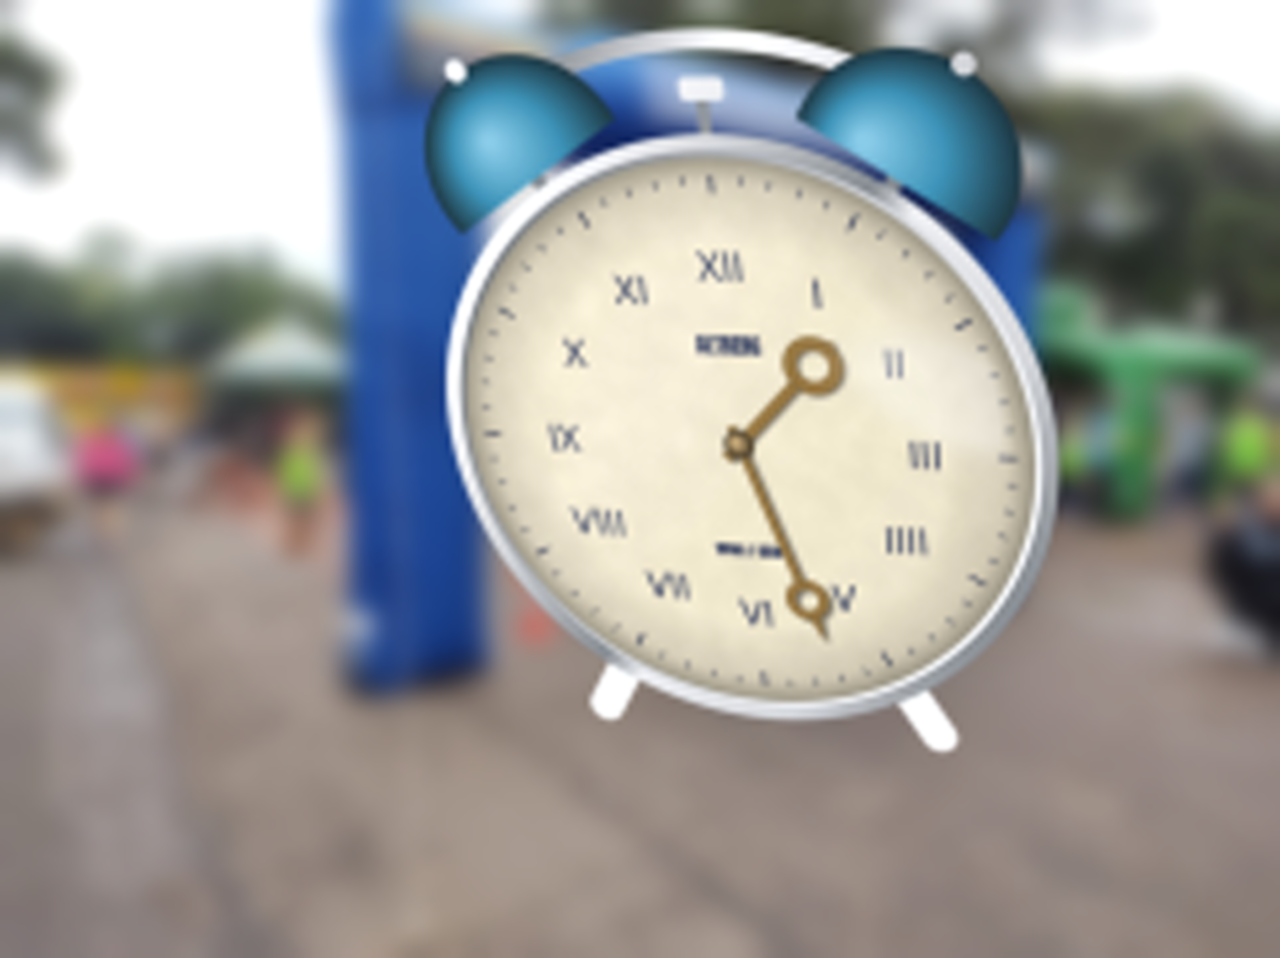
1:27
